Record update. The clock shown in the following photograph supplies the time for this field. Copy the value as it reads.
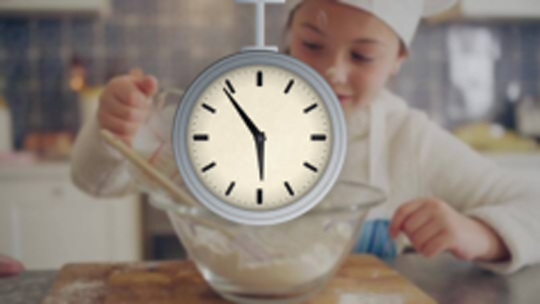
5:54
